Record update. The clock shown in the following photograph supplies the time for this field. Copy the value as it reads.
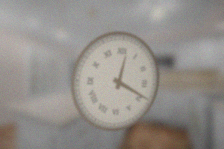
12:19
